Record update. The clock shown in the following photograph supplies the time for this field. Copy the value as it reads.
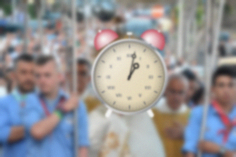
1:02
